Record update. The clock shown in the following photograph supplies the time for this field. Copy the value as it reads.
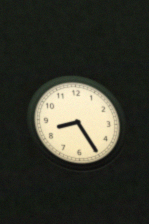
8:25
